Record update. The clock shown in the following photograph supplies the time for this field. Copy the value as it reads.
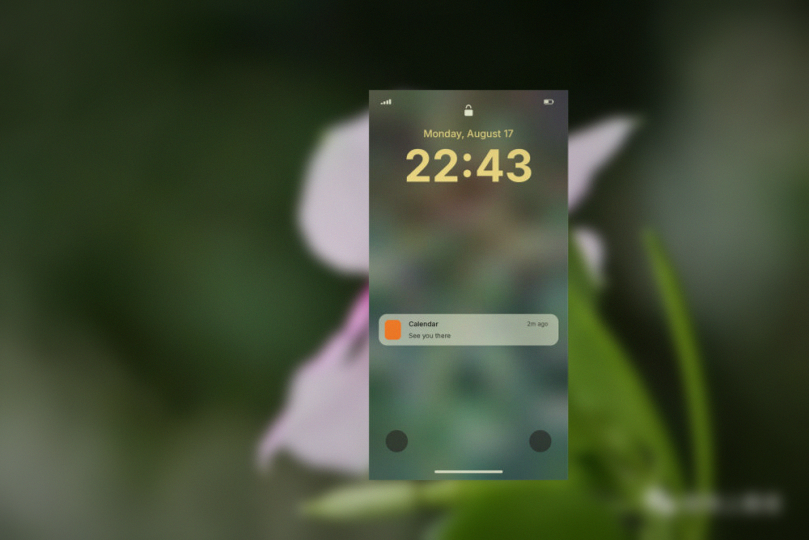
22:43
